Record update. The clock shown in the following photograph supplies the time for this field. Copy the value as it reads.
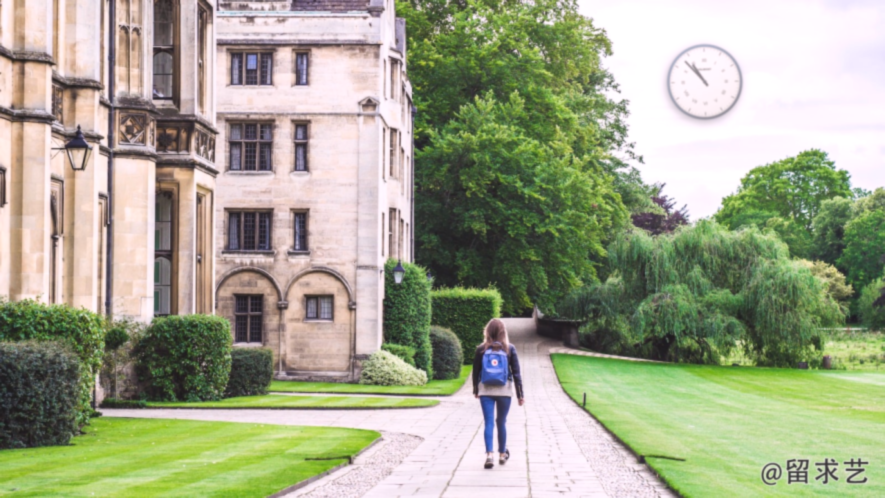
10:53
